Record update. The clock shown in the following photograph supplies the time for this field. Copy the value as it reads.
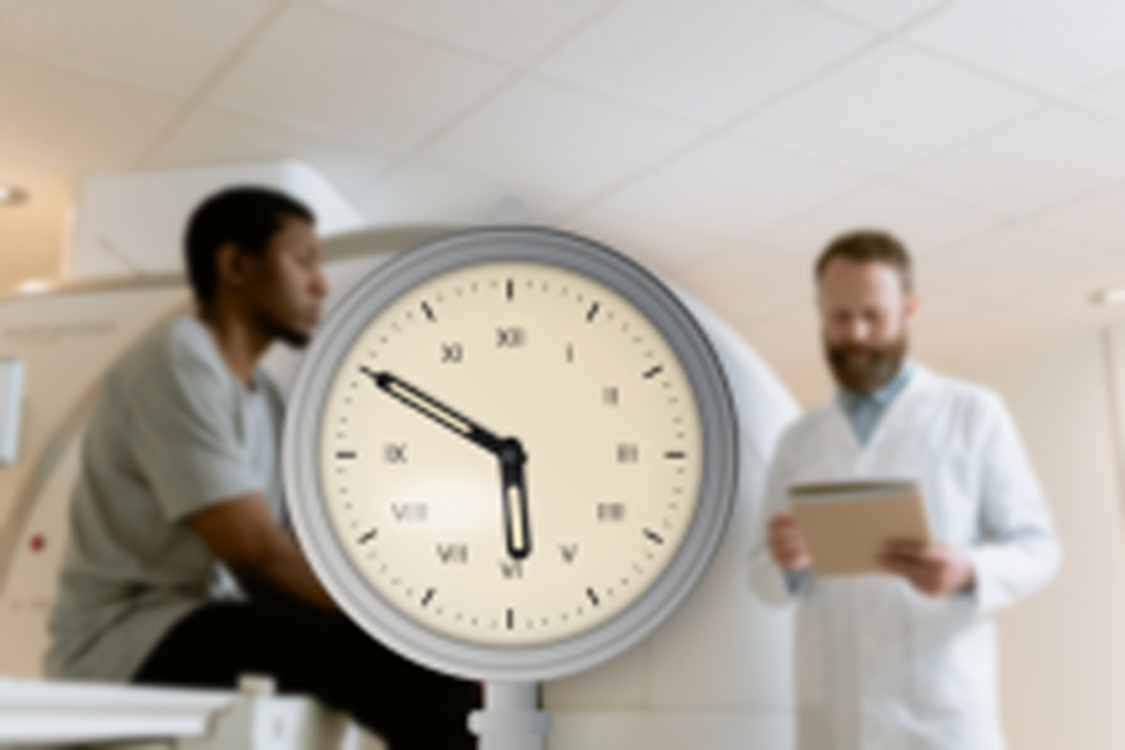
5:50
